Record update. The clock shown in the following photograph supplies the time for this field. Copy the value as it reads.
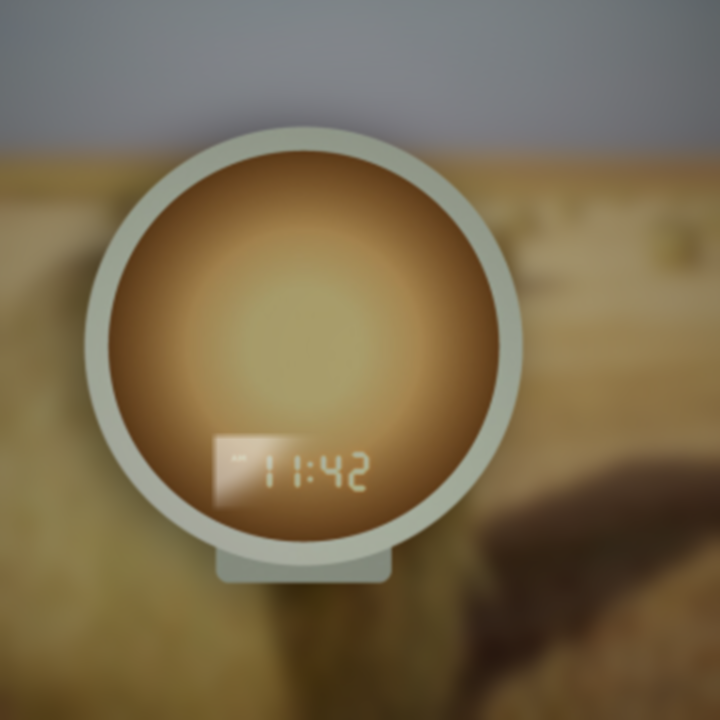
11:42
